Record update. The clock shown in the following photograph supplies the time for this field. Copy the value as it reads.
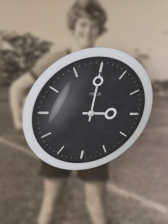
3:00
